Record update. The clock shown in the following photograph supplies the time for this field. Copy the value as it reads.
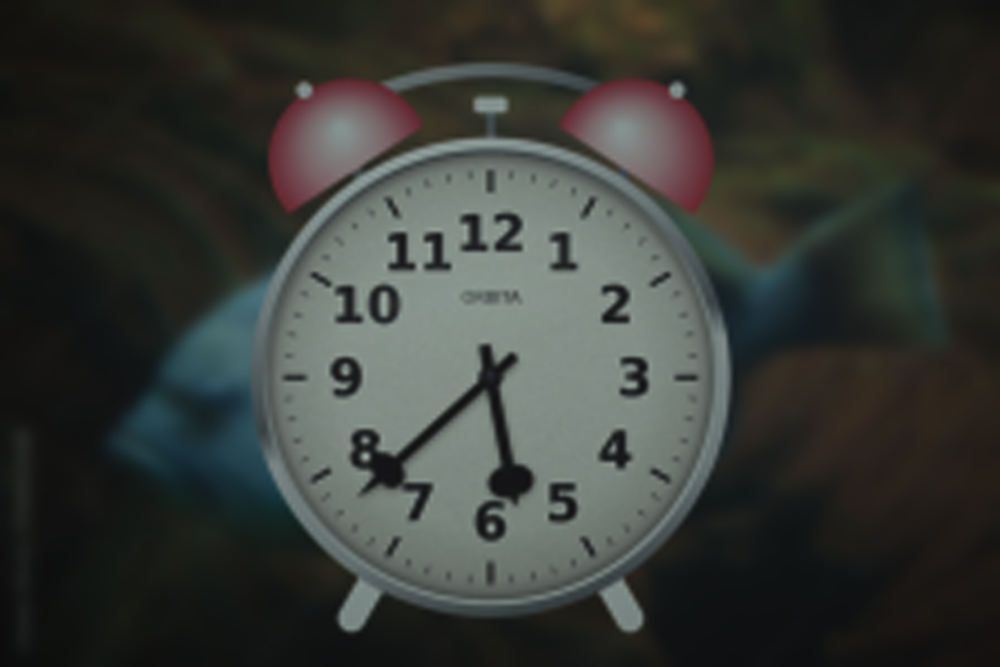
5:38
